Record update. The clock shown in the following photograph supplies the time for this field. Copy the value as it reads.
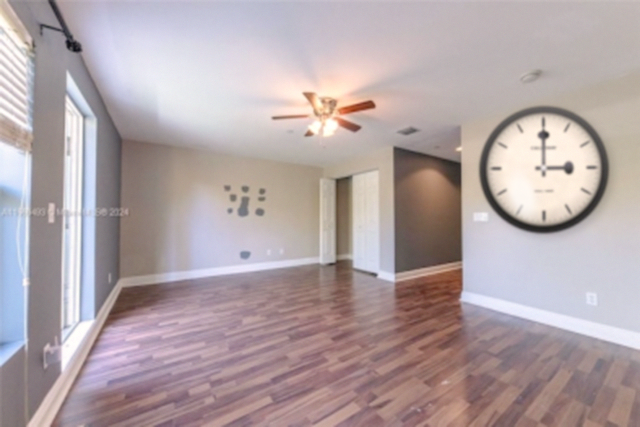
3:00
